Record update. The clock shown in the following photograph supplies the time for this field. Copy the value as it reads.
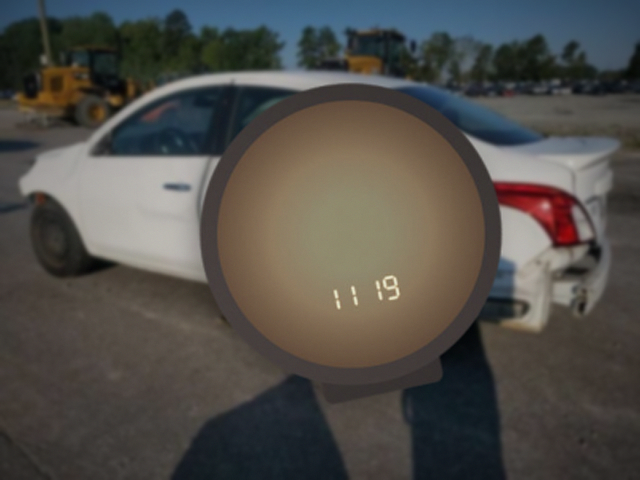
11:19
